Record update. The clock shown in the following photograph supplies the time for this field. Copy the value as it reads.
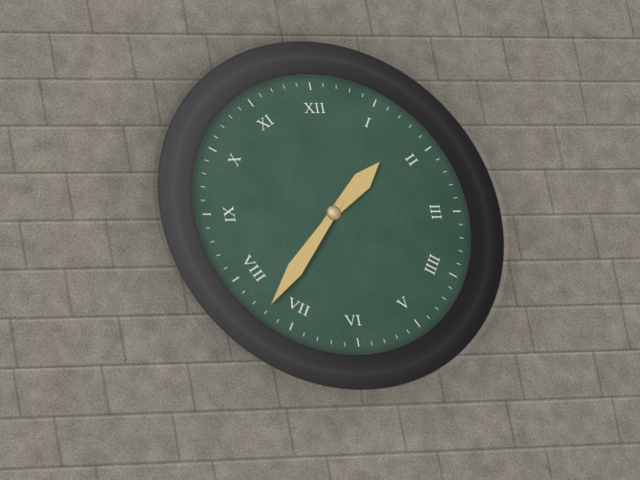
1:37
